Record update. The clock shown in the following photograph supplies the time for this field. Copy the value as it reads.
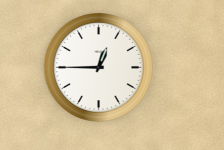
12:45
